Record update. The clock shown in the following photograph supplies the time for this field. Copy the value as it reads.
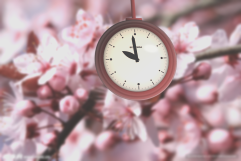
9:59
